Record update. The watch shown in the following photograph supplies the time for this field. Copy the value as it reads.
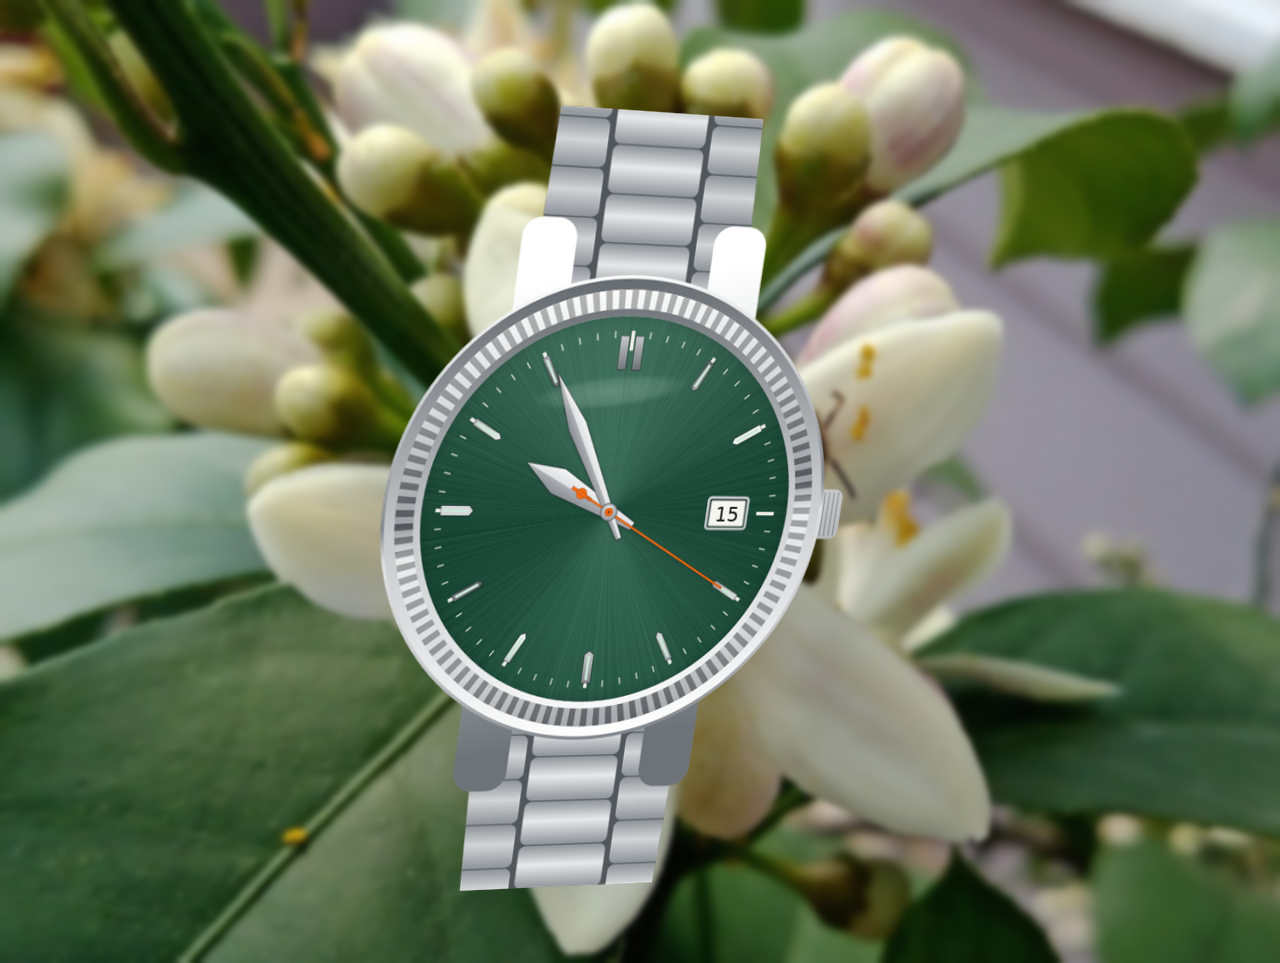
9:55:20
